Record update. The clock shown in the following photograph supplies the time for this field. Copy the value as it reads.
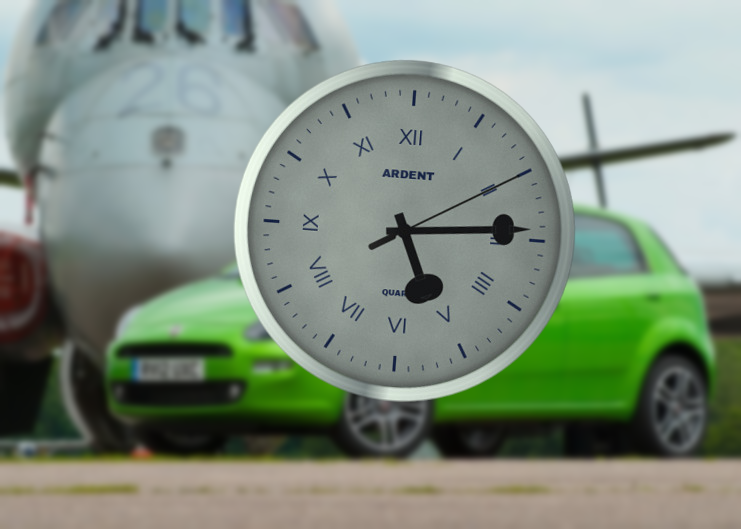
5:14:10
